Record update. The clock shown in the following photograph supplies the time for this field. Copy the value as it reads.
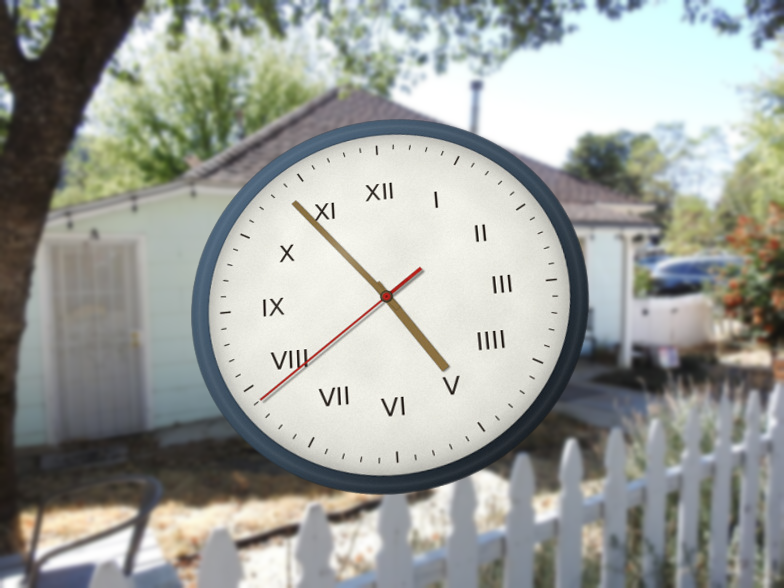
4:53:39
